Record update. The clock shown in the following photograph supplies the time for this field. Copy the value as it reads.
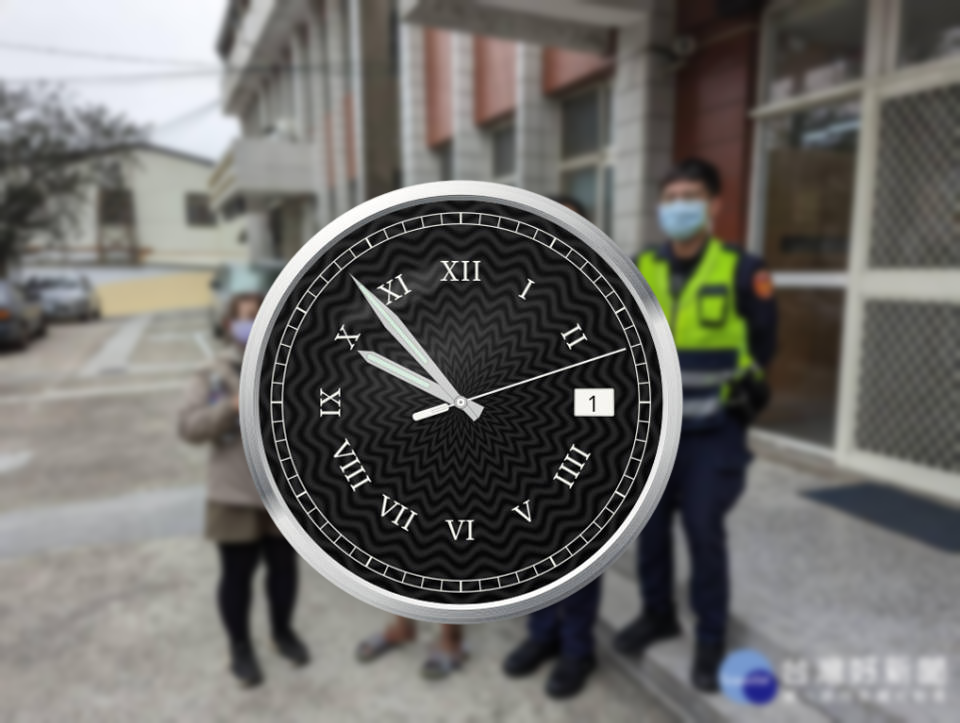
9:53:12
